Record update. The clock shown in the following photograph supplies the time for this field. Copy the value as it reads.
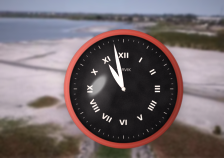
10:58
